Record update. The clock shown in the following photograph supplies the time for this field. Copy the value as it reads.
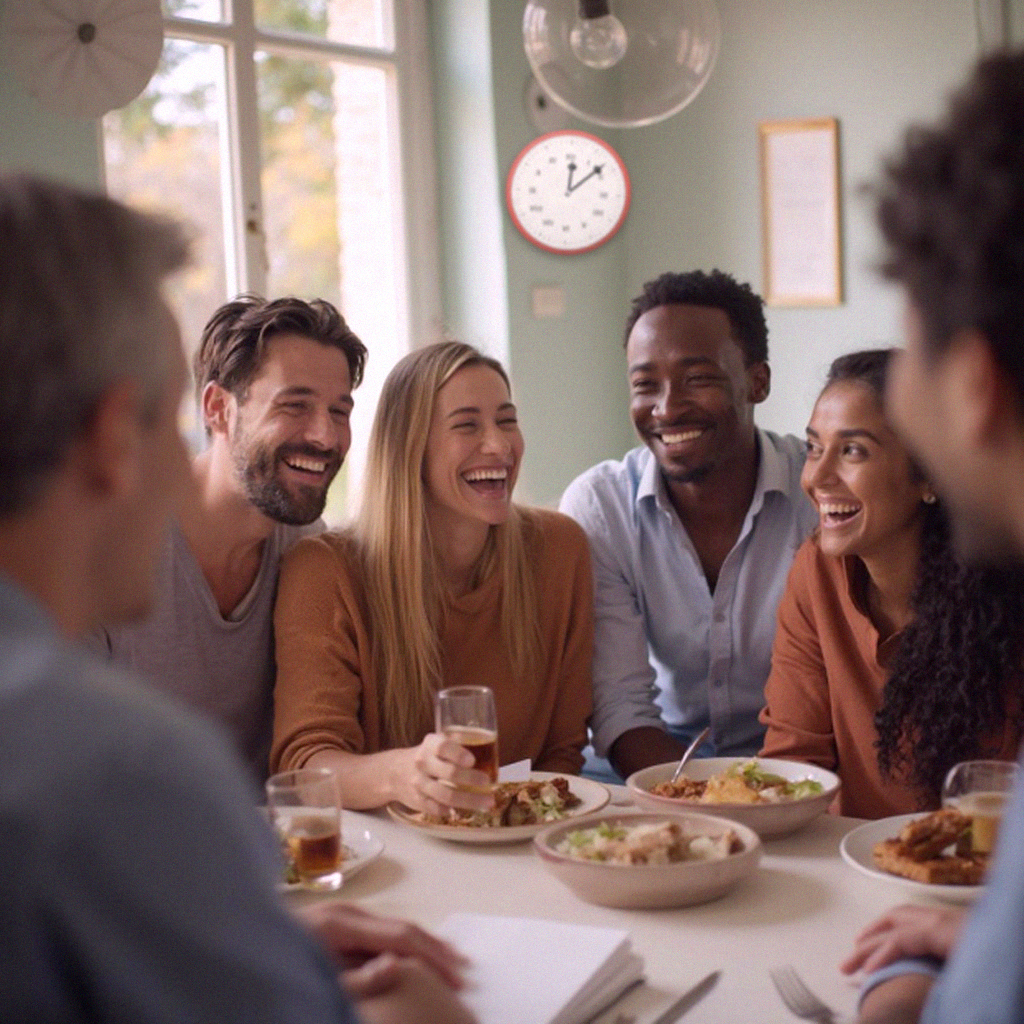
12:08
